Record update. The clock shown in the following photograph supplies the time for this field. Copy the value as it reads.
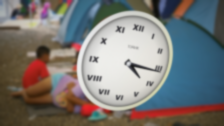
4:16
